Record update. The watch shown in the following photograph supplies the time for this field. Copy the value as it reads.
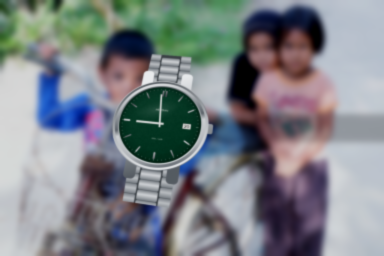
8:59
